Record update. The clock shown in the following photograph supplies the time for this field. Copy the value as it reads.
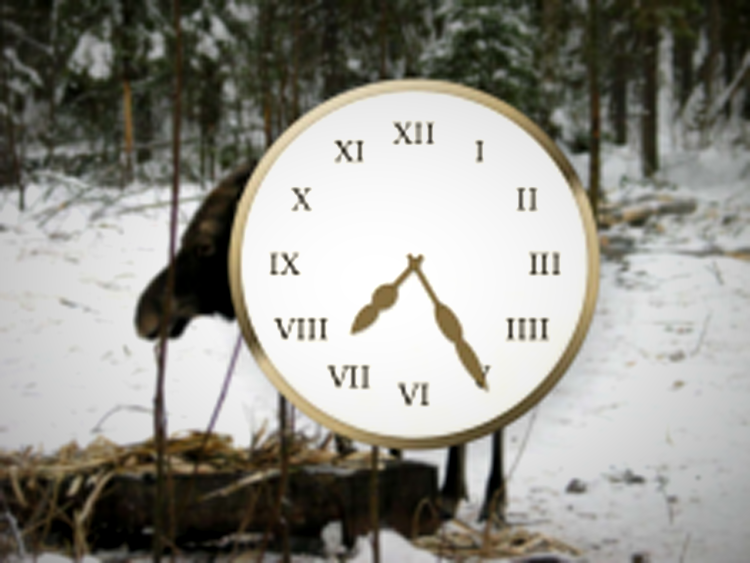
7:25
